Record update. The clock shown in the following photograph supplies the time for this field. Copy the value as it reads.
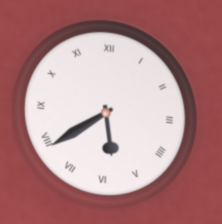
5:39
